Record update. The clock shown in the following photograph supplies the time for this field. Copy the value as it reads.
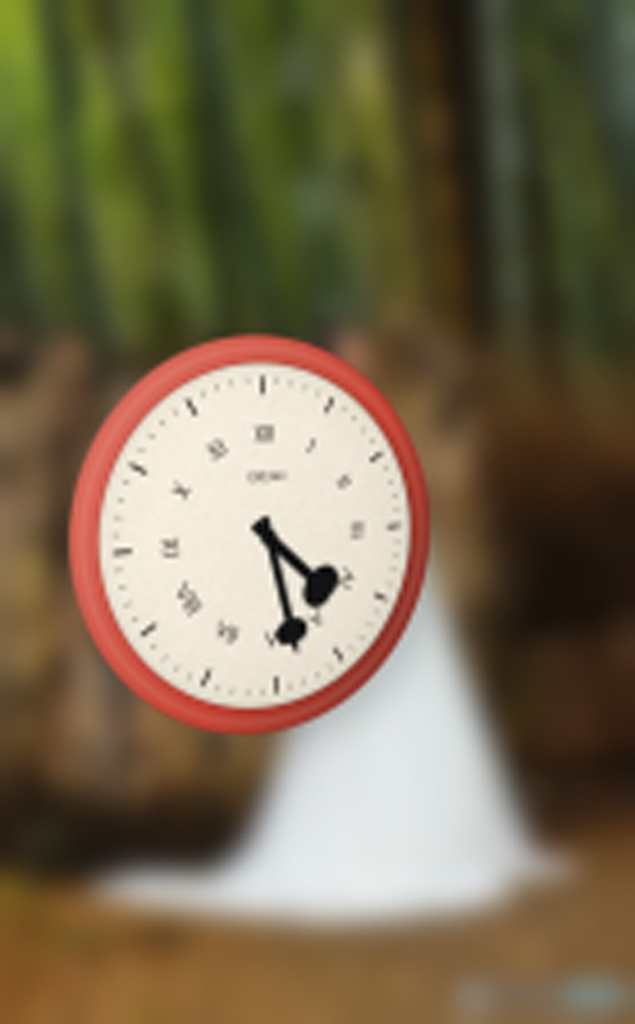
4:28
